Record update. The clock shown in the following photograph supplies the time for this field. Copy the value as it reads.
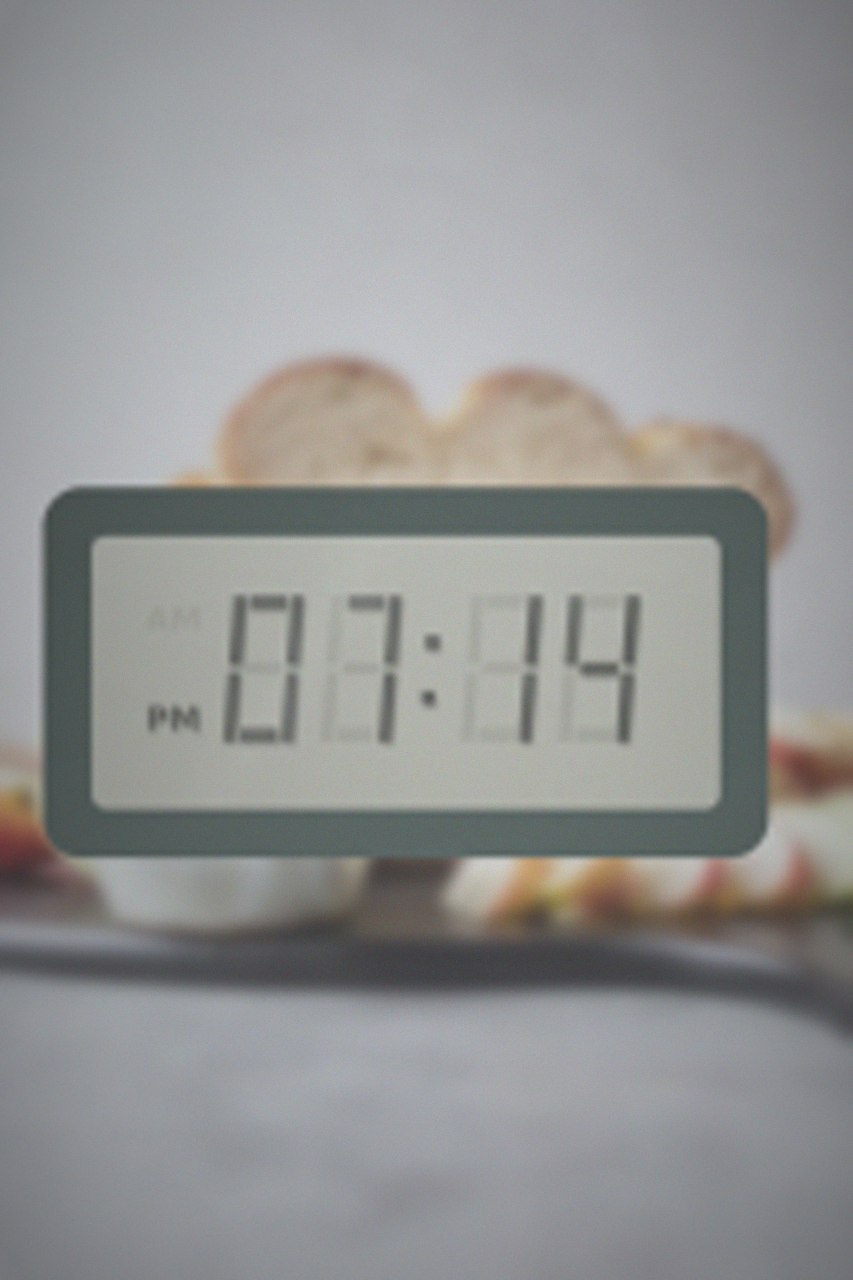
7:14
